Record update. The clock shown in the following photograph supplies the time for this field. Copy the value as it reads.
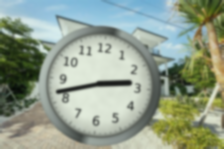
2:42
